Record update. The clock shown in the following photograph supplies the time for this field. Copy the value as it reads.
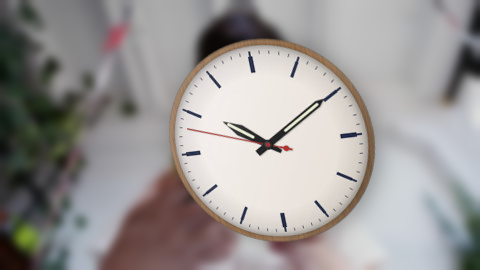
10:09:48
